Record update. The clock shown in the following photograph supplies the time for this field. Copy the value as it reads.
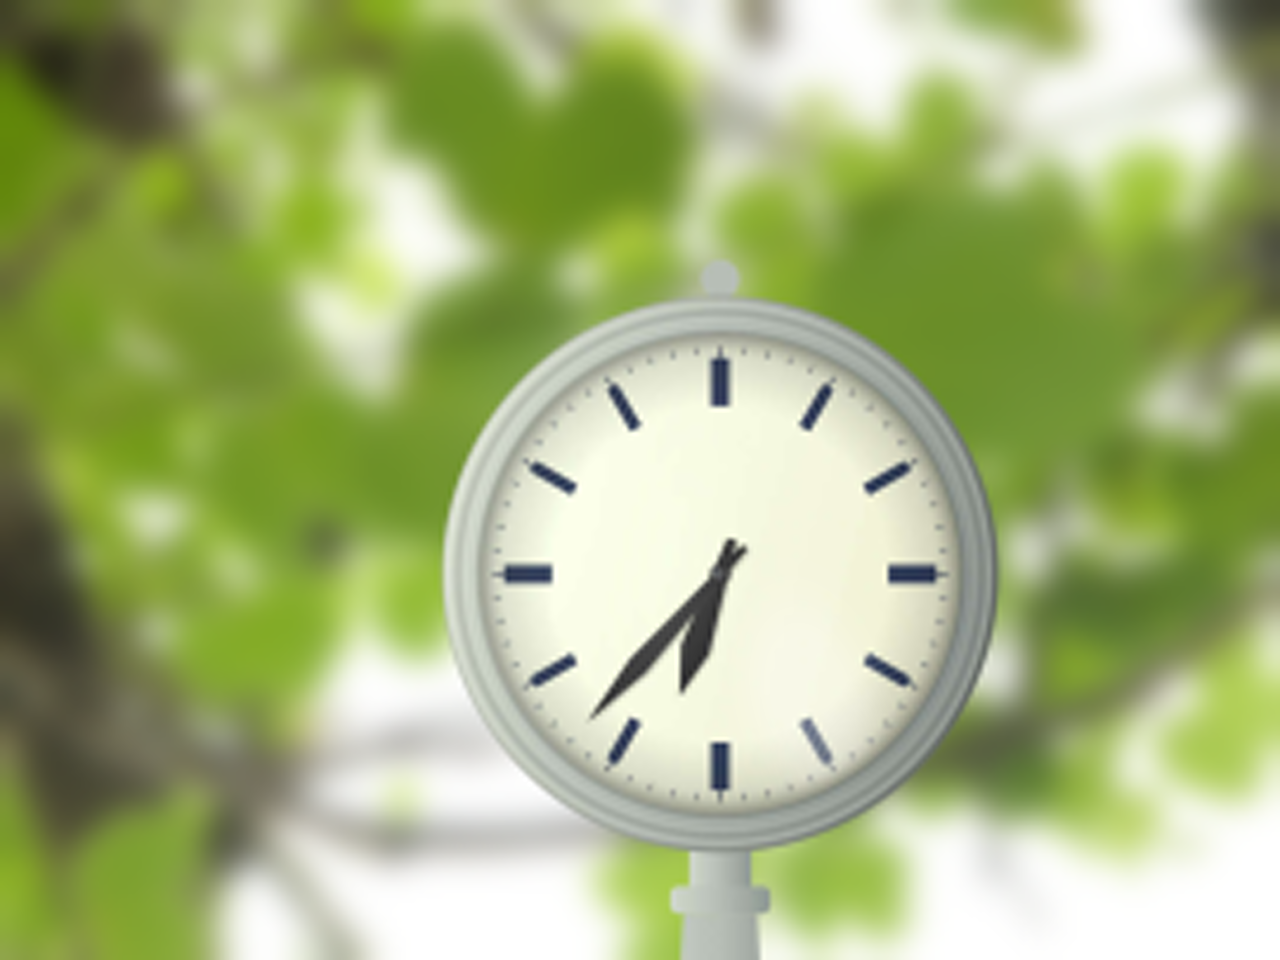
6:37
